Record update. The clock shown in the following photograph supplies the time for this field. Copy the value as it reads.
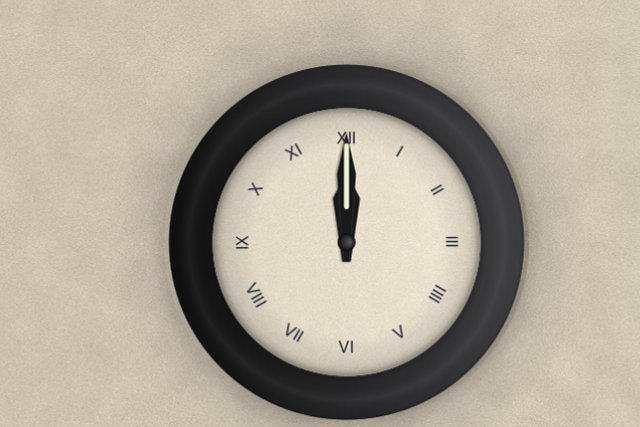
12:00
